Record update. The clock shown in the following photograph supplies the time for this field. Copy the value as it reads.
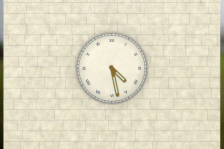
4:28
